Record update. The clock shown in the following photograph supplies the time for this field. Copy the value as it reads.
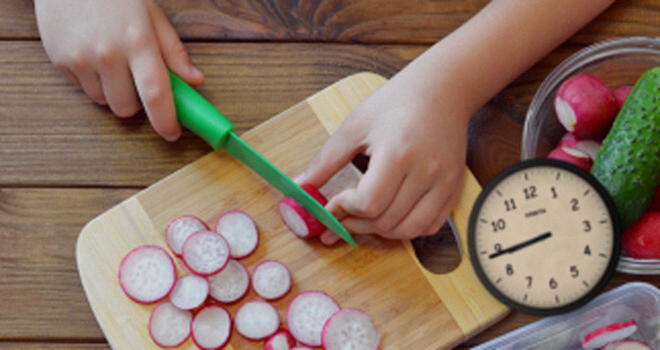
8:44
